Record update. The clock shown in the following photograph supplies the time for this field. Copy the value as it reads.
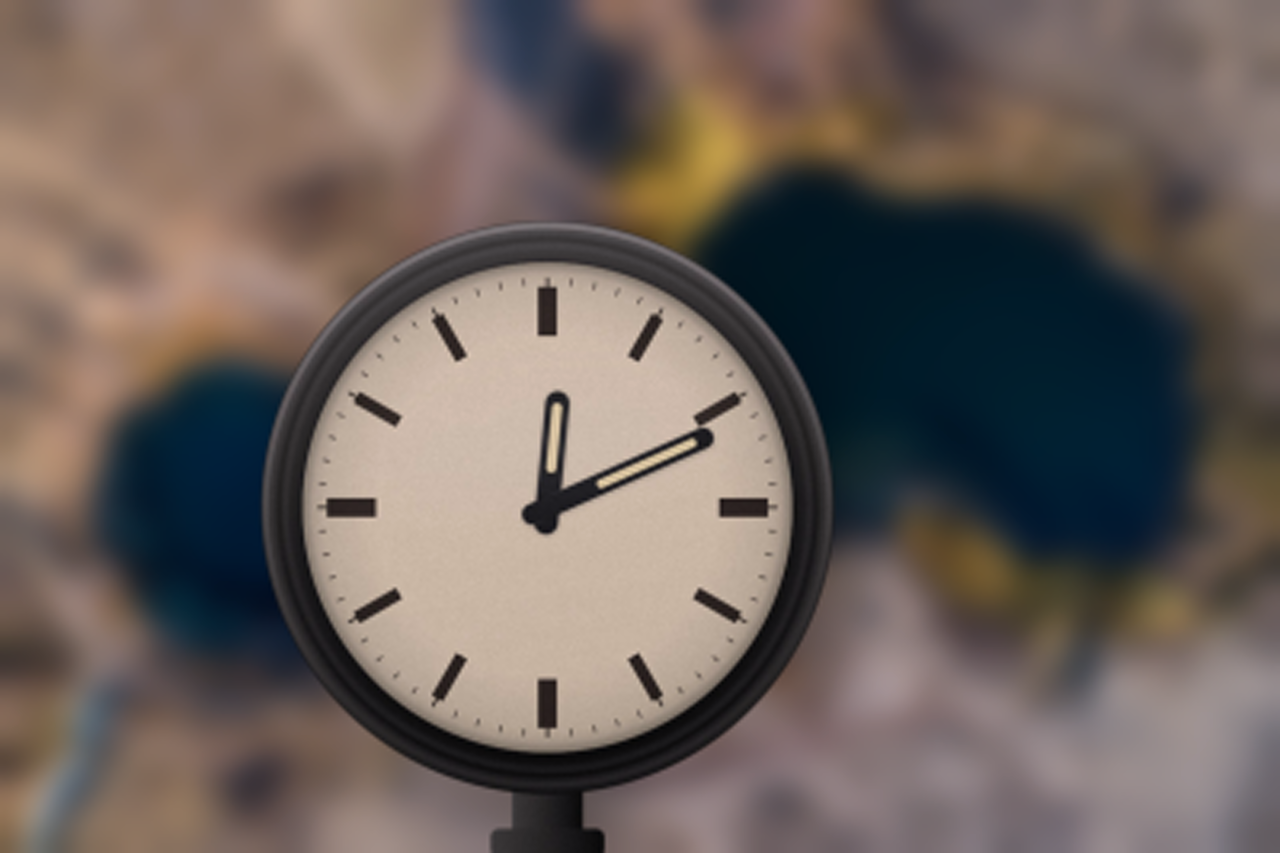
12:11
